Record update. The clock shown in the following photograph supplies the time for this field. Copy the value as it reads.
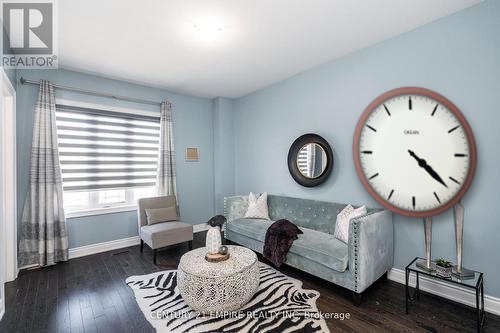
4:22
